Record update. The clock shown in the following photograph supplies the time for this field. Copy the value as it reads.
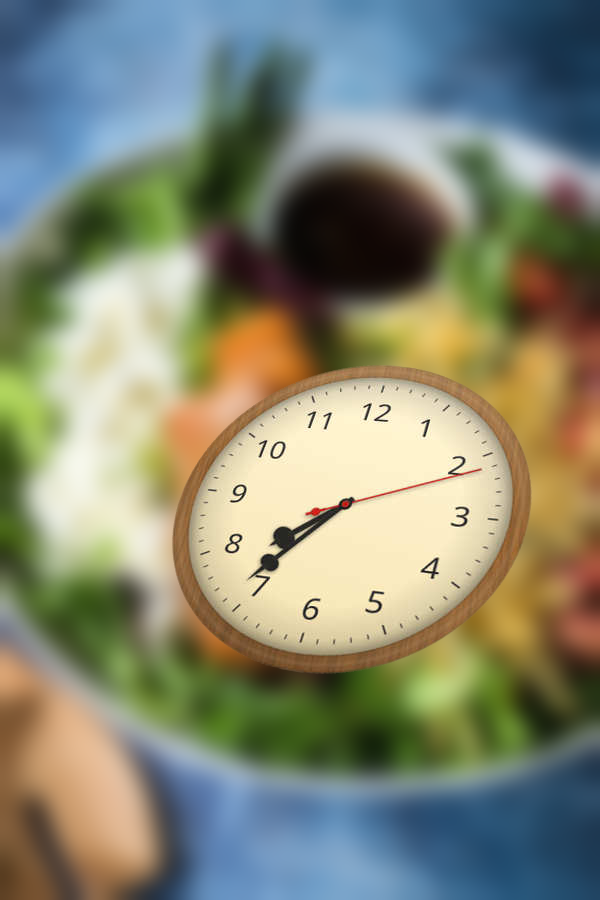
7:36:11
